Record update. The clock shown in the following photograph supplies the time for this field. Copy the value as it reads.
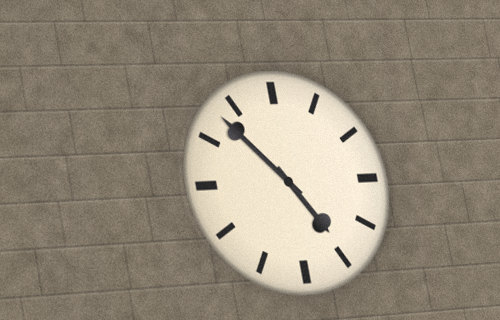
4:53
